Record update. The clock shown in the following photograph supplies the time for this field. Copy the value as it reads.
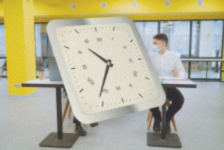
10:36
